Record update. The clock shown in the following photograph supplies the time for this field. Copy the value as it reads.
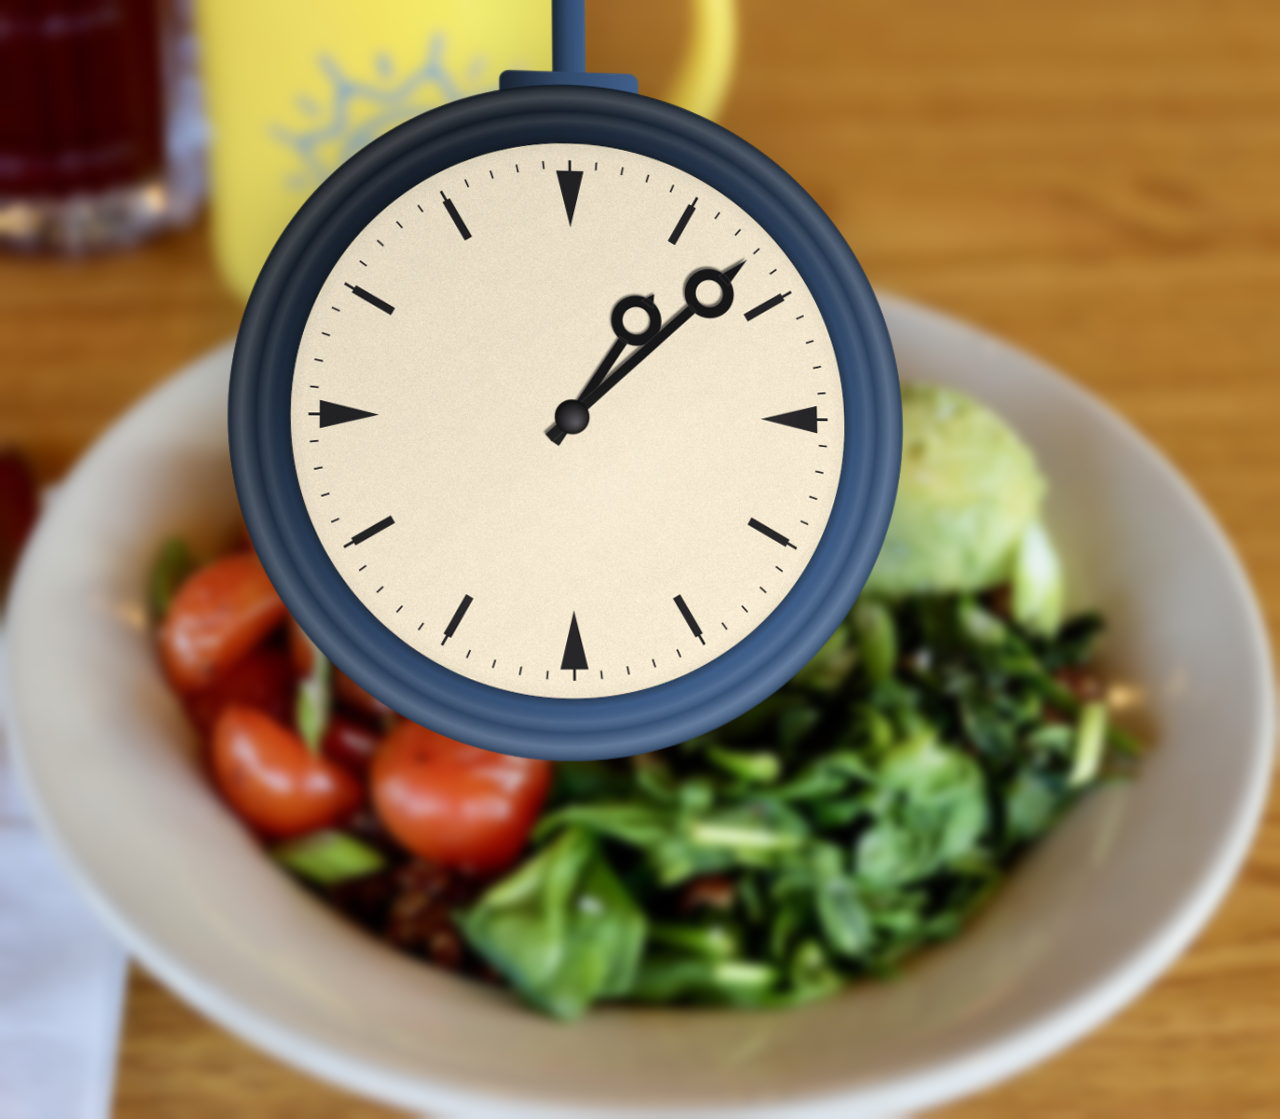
1:08
